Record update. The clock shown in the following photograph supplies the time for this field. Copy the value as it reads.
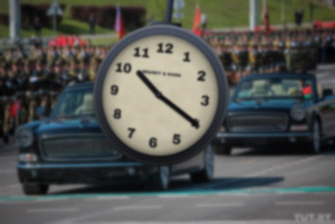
10:20
